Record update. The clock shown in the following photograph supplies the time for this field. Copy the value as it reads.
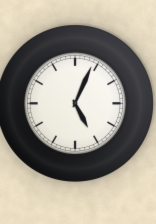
5:04
